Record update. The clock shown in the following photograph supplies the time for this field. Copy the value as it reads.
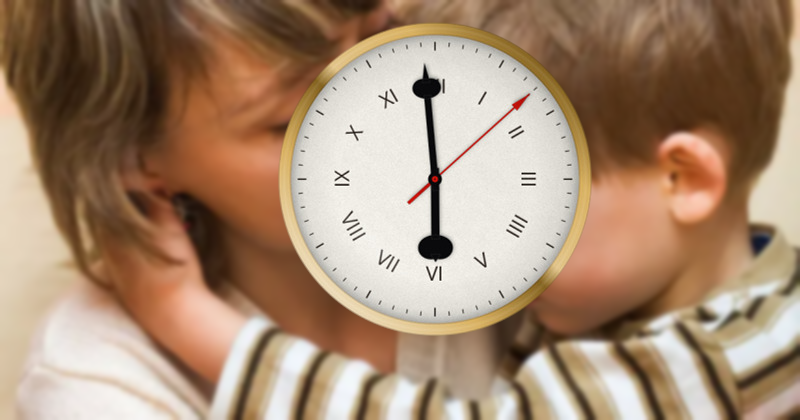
5:59:08
